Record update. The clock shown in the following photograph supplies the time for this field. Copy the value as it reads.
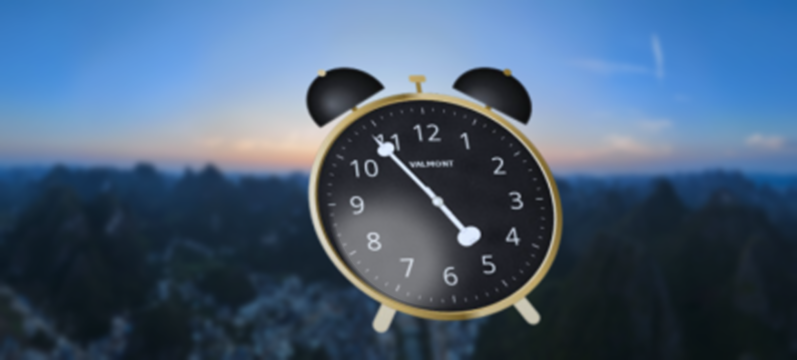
4:54
